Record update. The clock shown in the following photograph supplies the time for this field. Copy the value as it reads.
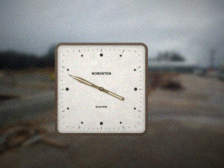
3:49
